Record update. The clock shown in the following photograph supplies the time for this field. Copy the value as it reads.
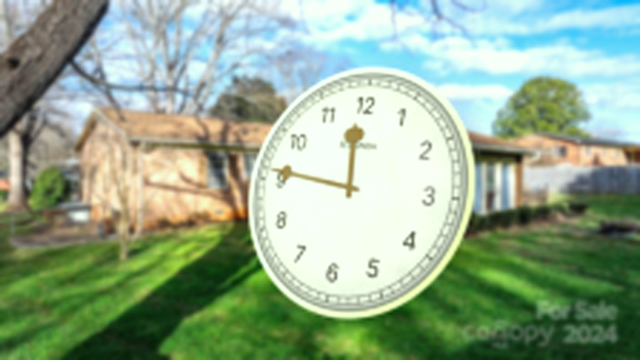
11:46
